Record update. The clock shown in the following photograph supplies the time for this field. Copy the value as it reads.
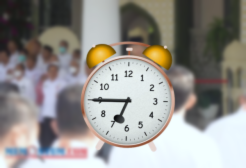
6:45
